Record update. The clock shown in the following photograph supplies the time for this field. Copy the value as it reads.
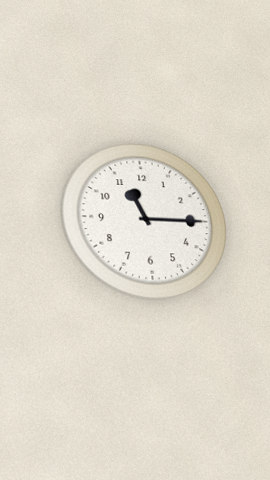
11:15
